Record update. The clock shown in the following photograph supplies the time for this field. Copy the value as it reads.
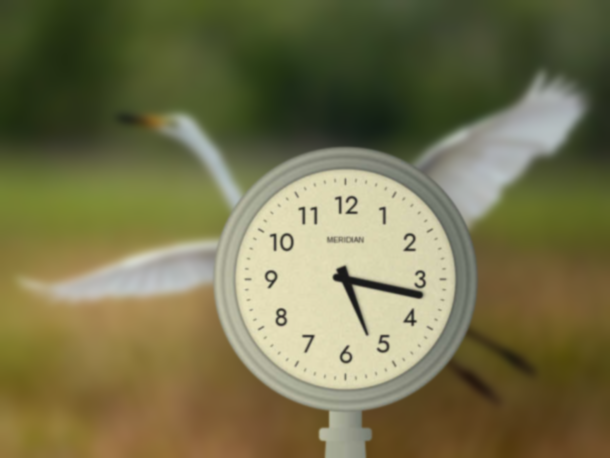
5:17
